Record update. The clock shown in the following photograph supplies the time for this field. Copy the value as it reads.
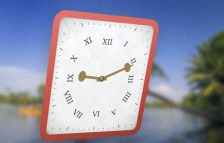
9:11
